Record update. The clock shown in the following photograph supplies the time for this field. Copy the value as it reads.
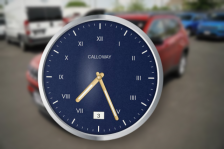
7:26
